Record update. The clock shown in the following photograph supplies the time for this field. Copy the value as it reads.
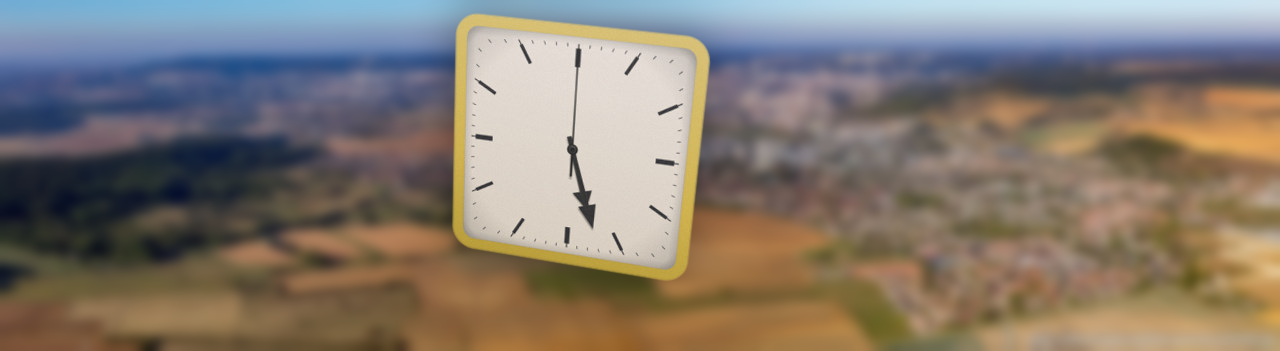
5:27:00
